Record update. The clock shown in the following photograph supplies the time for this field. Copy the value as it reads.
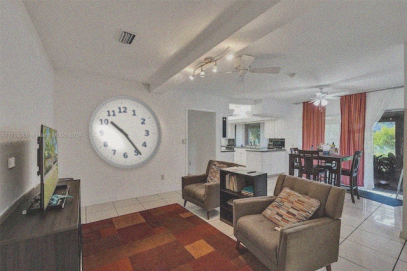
10:24
